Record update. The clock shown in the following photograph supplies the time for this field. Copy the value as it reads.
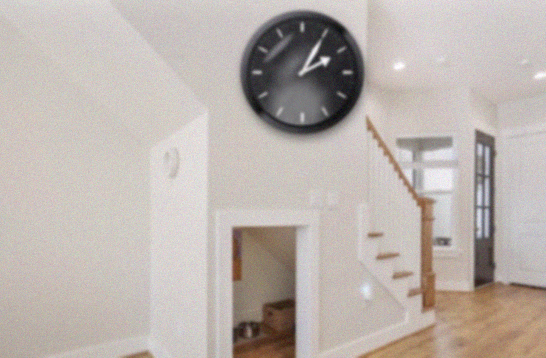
2:05
